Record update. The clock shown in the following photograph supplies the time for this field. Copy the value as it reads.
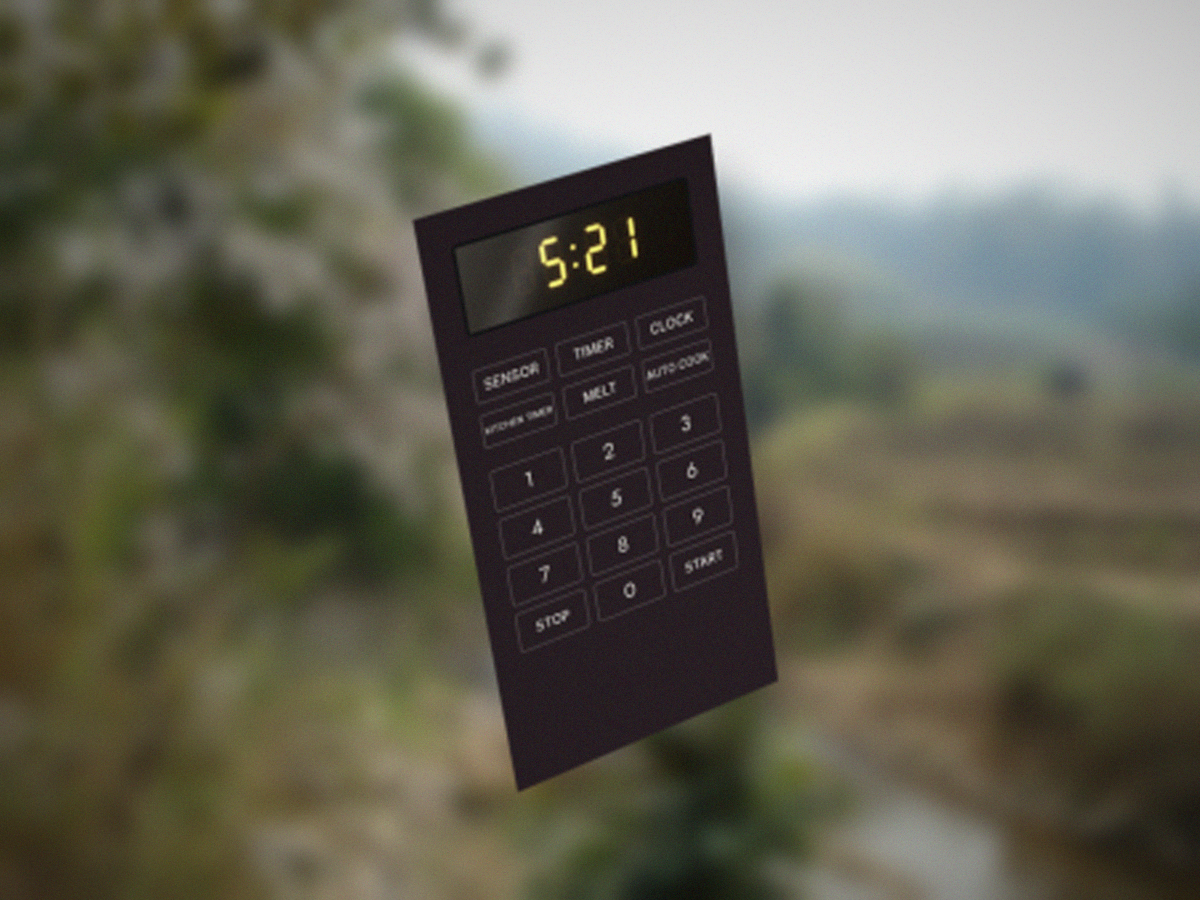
5:21
